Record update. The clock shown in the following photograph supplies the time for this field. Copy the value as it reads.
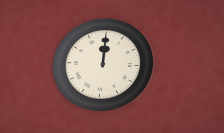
12:00
